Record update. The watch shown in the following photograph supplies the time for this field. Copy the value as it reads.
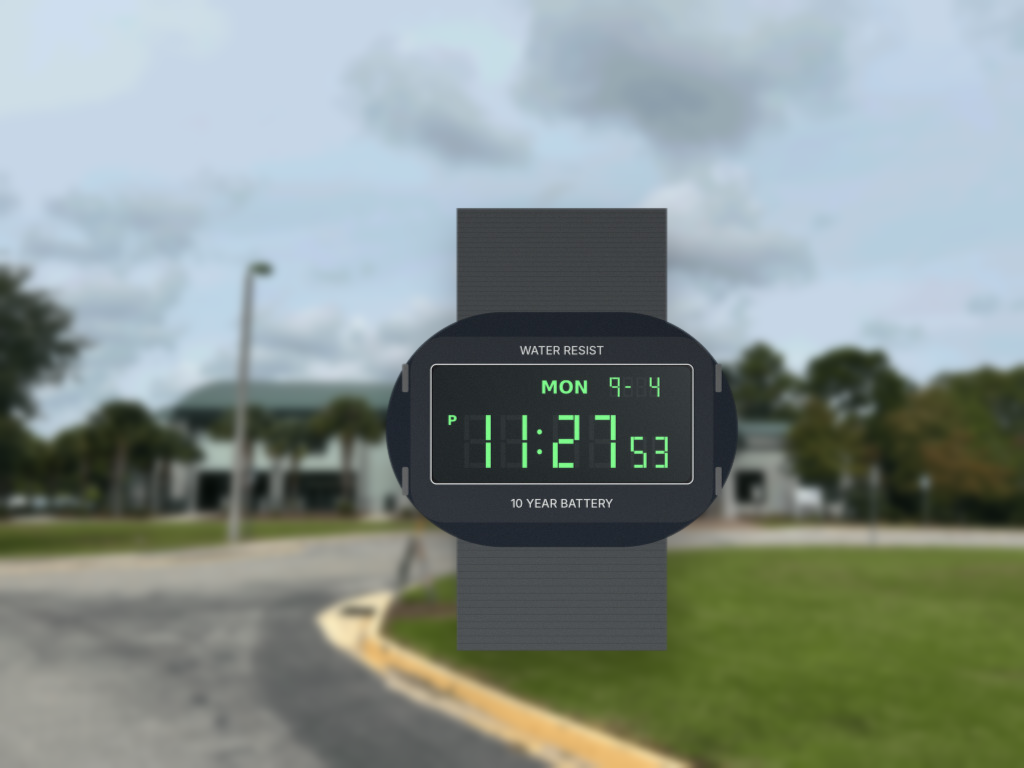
11:27:53
